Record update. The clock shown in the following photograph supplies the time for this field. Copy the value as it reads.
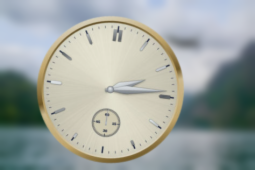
2:14
